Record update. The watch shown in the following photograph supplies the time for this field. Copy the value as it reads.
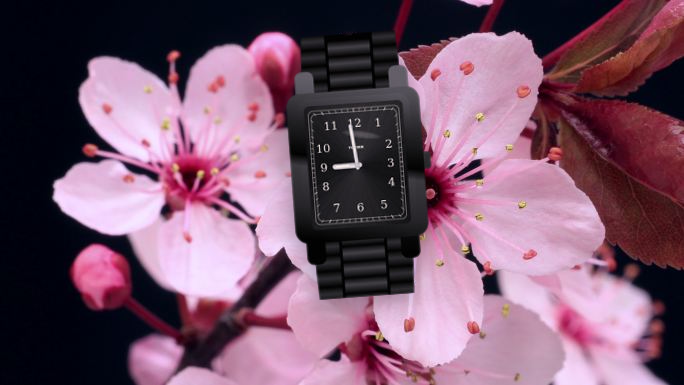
8:59
